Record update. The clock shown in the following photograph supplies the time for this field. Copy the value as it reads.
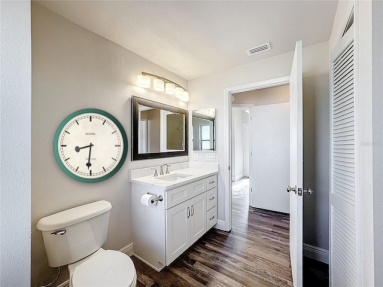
8:31
